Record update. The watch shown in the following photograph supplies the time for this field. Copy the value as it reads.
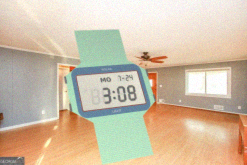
3:08
